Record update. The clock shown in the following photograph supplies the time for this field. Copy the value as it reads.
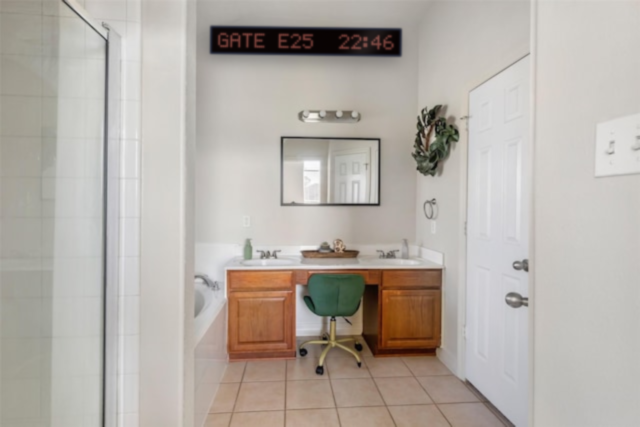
22:46
